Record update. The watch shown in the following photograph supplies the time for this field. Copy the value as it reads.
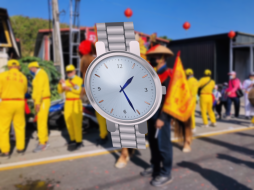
1:26
